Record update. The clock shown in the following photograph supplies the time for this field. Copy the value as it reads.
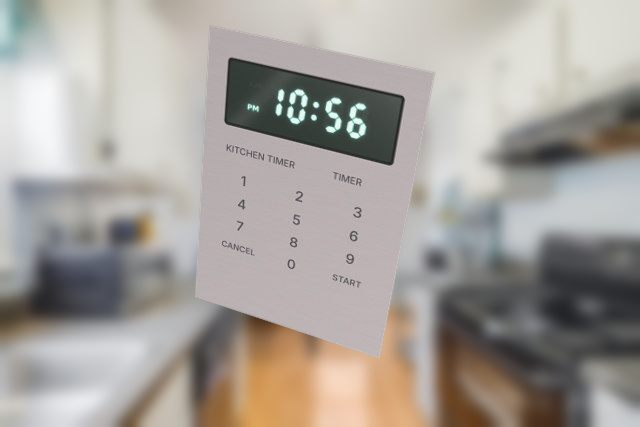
10:56
